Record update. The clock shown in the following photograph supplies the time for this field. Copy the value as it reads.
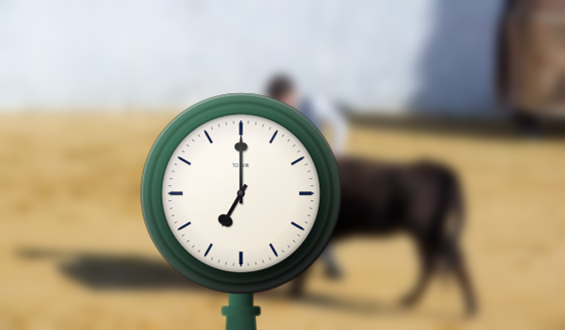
7:00
